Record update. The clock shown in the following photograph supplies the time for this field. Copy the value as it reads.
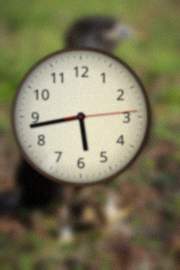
5:43:14
